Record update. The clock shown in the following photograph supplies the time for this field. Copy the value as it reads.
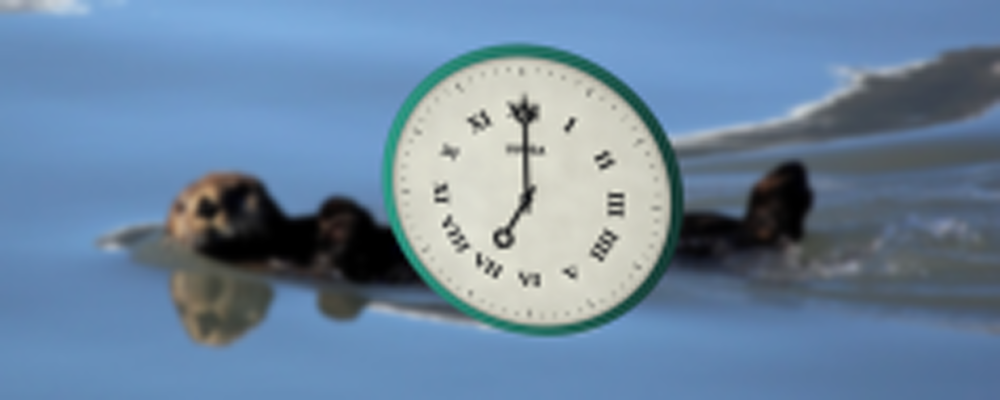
7:00
